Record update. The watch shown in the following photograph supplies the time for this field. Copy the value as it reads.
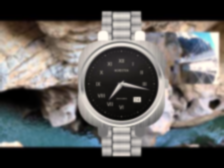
7:17
